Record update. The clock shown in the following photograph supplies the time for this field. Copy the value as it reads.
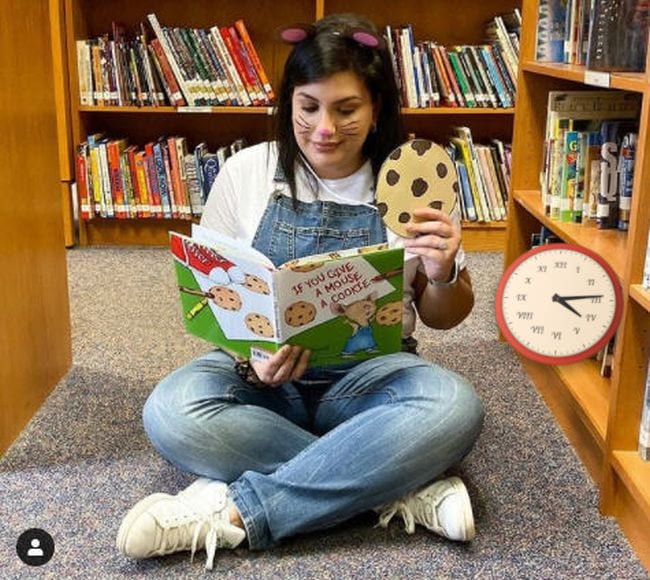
4:14
